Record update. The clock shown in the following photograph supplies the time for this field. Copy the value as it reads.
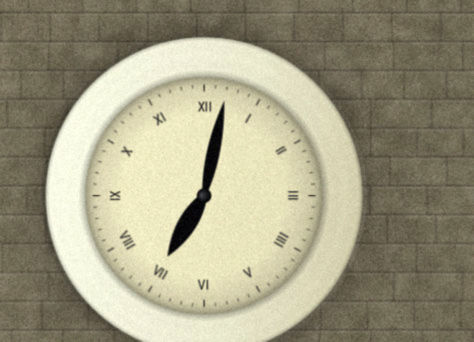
7:02
